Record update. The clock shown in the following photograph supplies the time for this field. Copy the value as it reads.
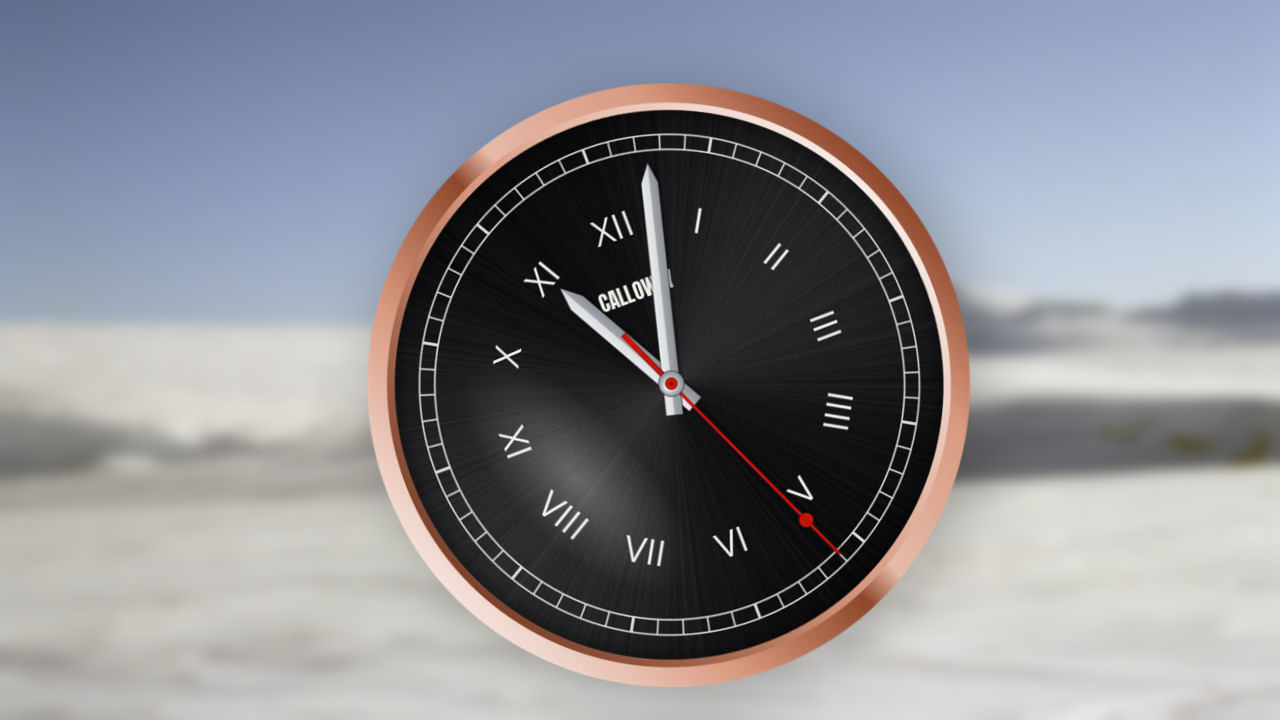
11:02:26
